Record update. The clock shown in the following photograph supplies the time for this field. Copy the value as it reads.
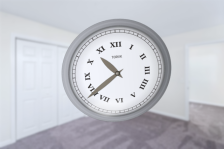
10:39
